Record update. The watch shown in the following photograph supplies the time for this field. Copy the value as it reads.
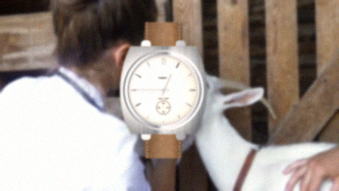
12:45
